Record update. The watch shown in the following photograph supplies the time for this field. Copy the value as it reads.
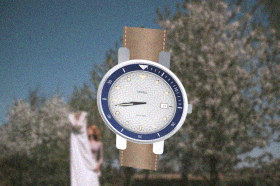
8:43
